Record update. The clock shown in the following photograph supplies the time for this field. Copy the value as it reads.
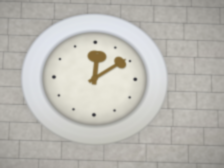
12:09
